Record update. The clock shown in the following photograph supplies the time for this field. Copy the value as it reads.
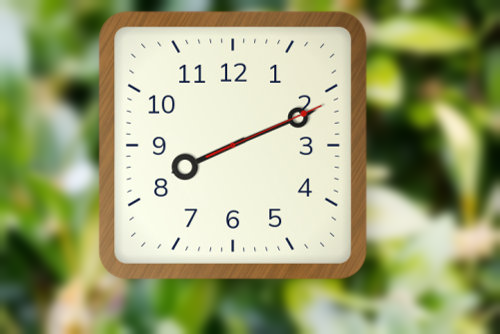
8:11:11
